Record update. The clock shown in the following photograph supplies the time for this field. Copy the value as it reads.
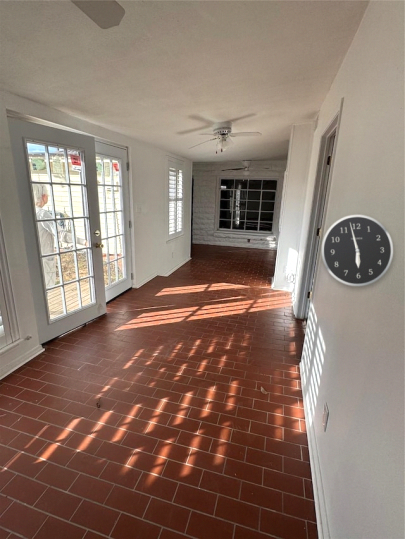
5:58
